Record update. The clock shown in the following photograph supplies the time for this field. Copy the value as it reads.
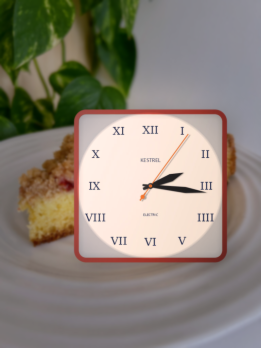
2:16:06
